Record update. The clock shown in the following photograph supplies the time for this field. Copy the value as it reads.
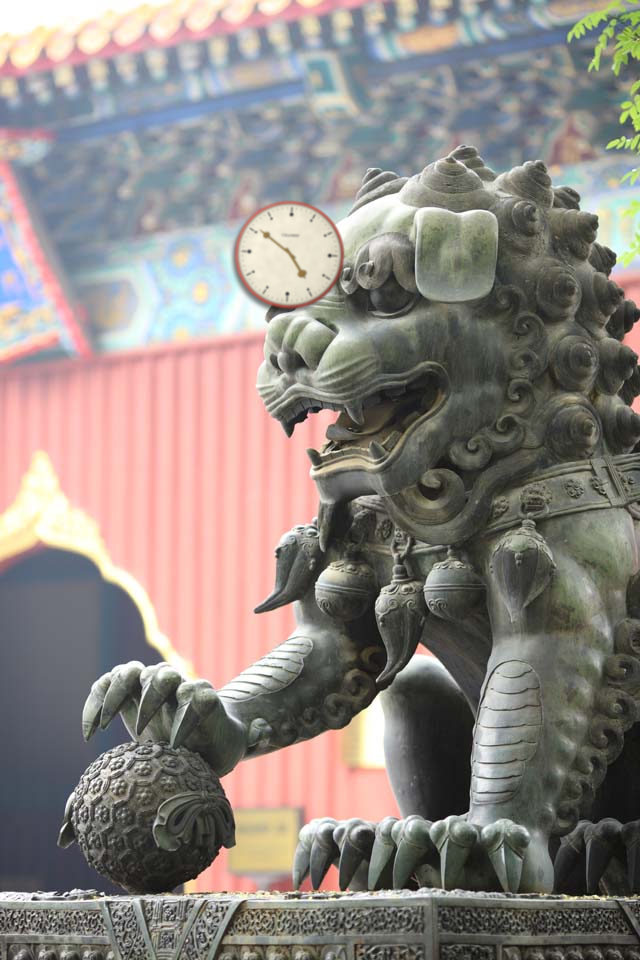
4:51
